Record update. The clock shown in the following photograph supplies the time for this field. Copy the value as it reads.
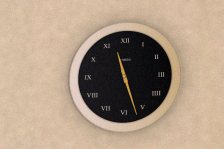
11:27
